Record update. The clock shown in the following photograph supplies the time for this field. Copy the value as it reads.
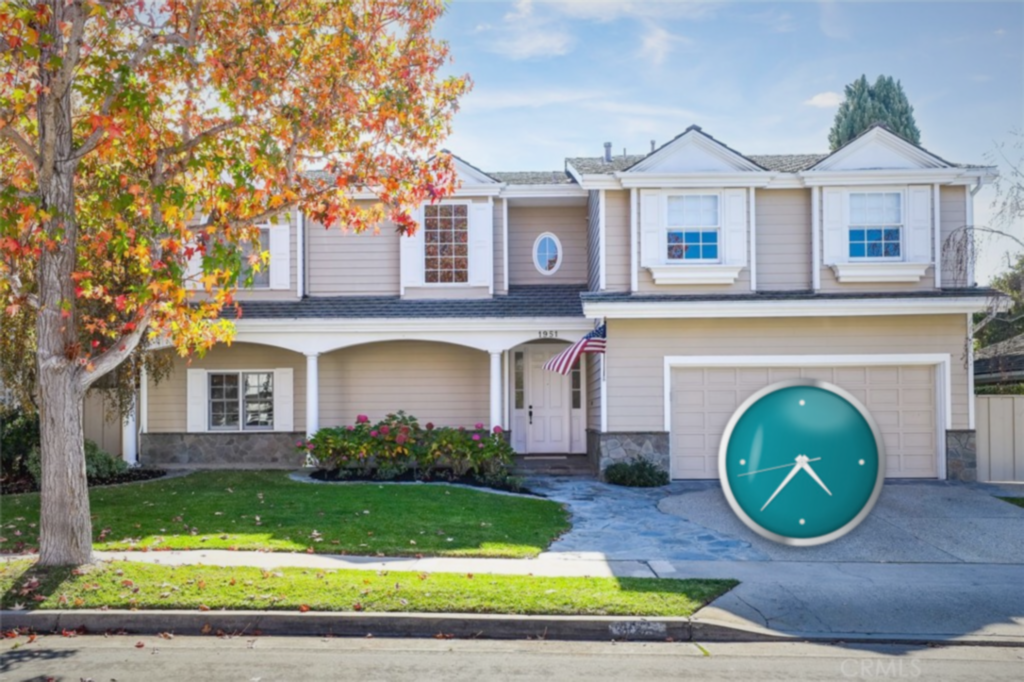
4:36:43
